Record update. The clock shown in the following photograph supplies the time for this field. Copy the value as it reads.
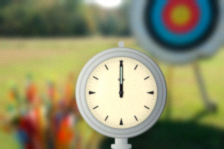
12:00
